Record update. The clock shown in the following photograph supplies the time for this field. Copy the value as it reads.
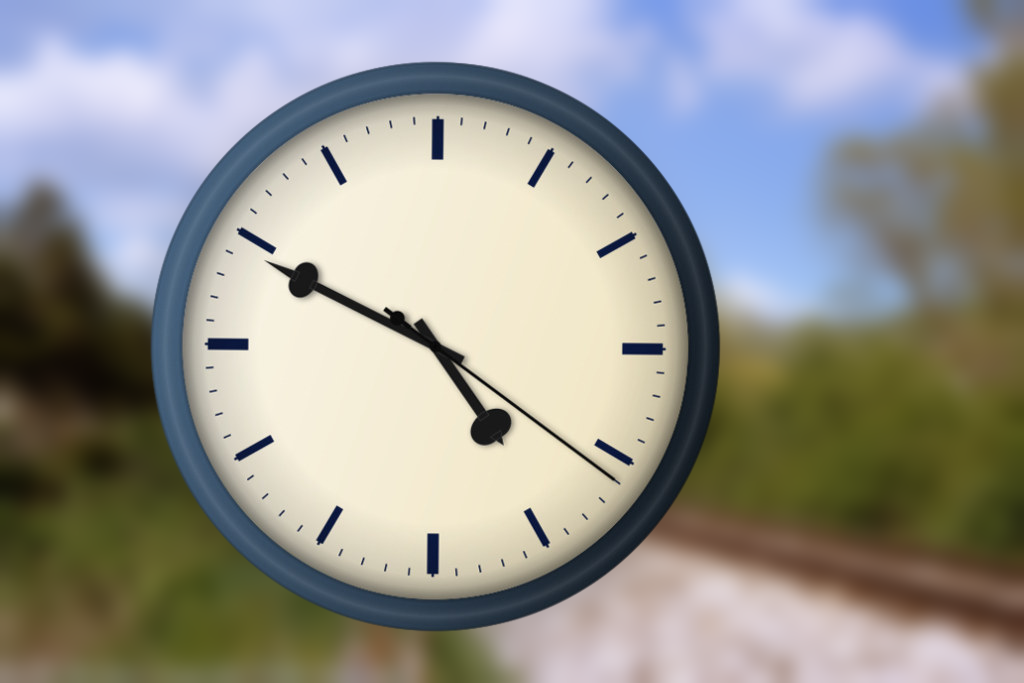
4:49:21
